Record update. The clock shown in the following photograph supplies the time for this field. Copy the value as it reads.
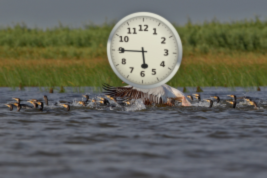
5:45
